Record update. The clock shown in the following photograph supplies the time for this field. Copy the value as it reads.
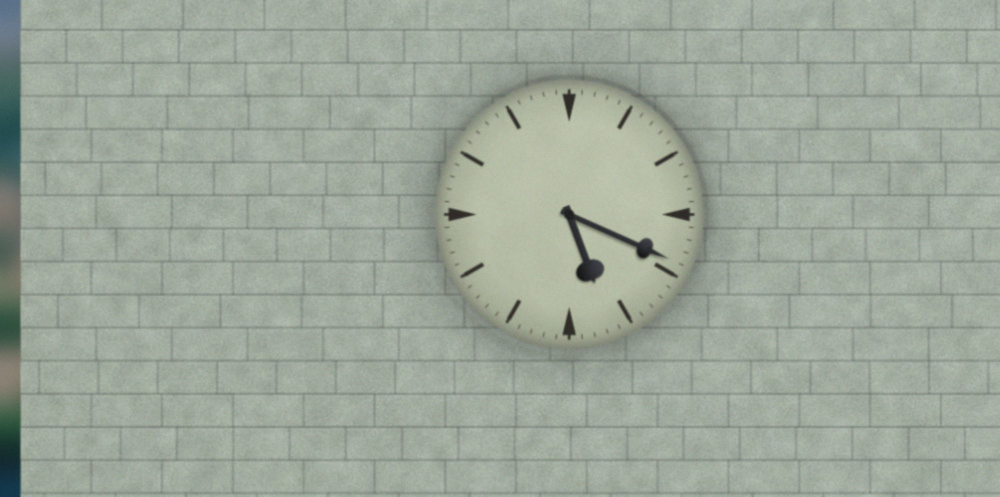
5:19
